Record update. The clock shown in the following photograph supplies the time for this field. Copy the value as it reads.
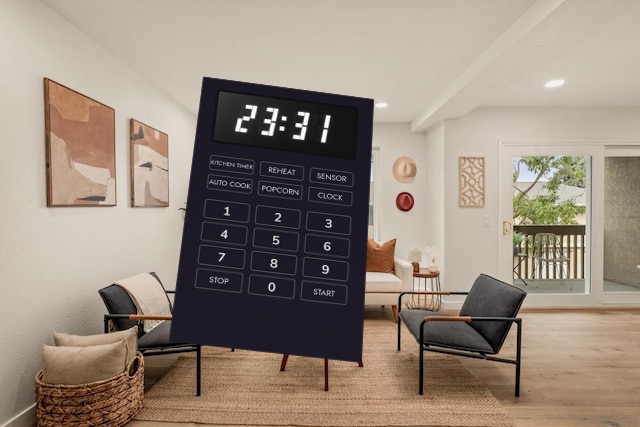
23:31
